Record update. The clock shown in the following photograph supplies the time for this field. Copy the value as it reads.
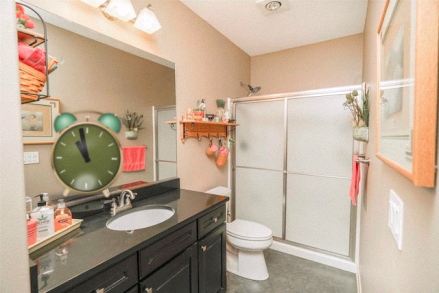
10:58
